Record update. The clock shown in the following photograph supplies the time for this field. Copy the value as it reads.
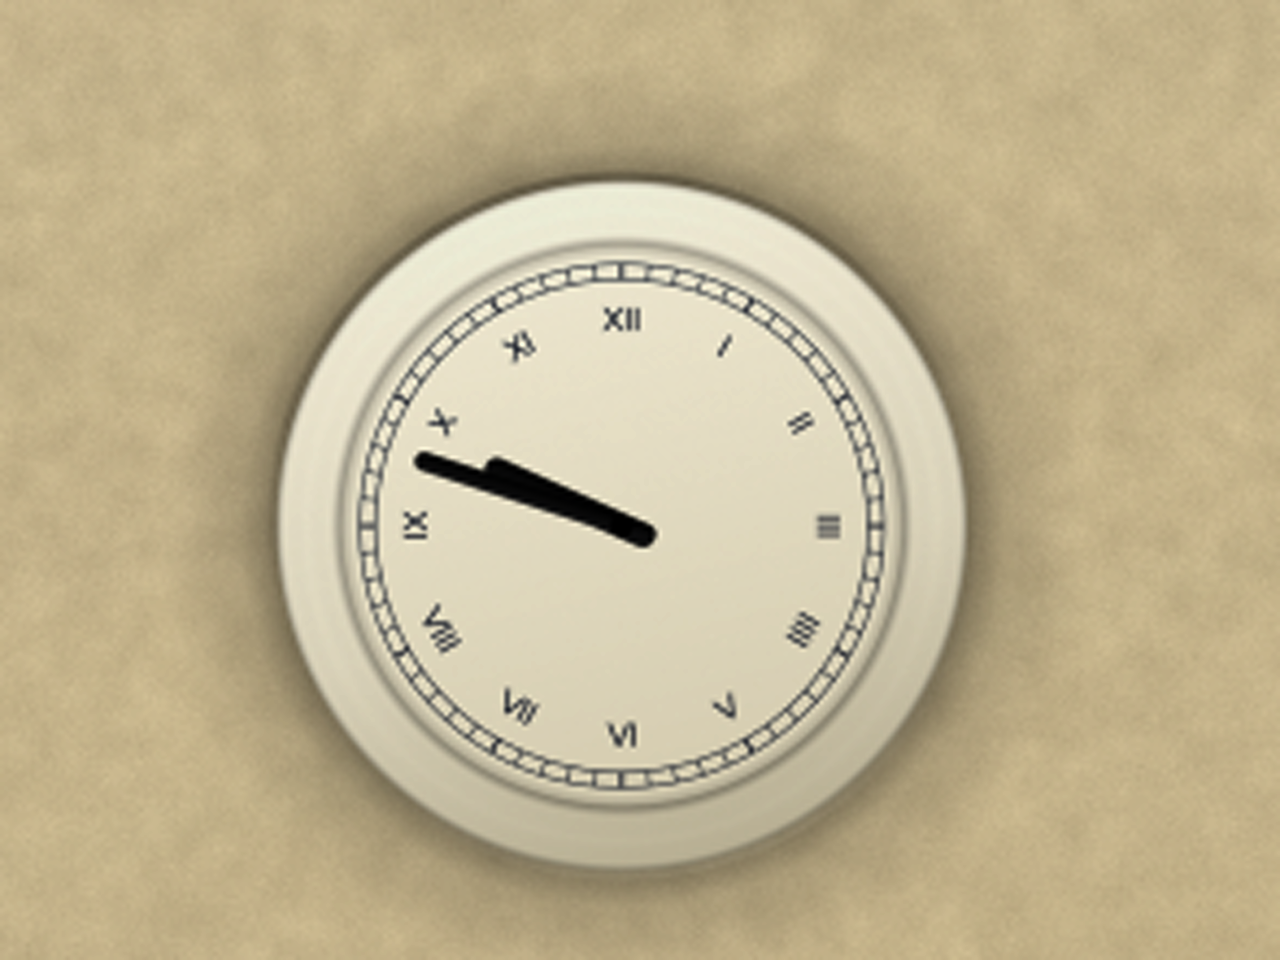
9:48
